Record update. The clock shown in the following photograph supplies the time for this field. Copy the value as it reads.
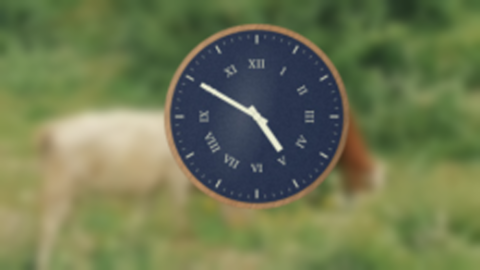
4:50
